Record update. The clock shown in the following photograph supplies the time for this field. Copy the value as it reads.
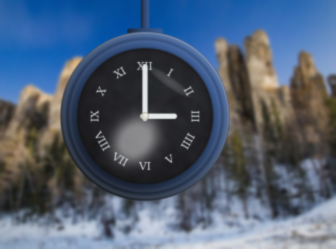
3:00
